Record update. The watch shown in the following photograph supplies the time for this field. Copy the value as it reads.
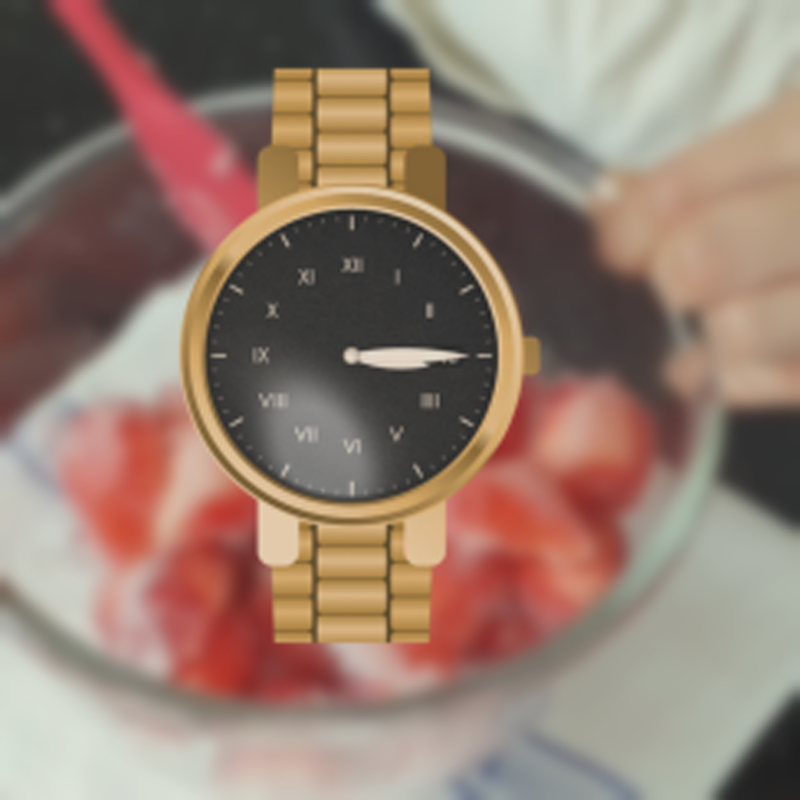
3:15
